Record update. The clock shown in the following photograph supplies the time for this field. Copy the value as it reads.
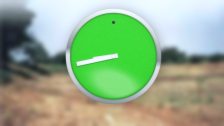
8:43
